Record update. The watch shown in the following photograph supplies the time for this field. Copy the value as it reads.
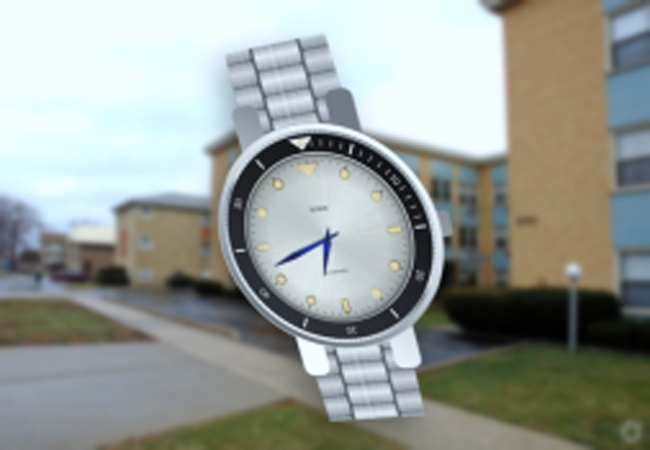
6:42
